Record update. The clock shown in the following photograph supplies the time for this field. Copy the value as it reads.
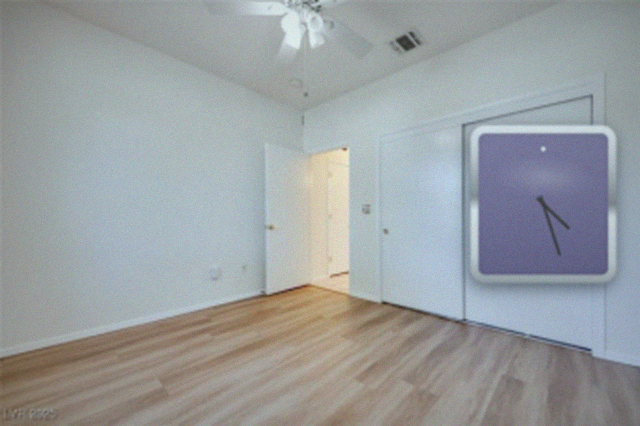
4:27
